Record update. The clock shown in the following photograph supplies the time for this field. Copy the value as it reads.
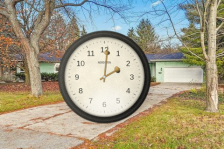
2:01
